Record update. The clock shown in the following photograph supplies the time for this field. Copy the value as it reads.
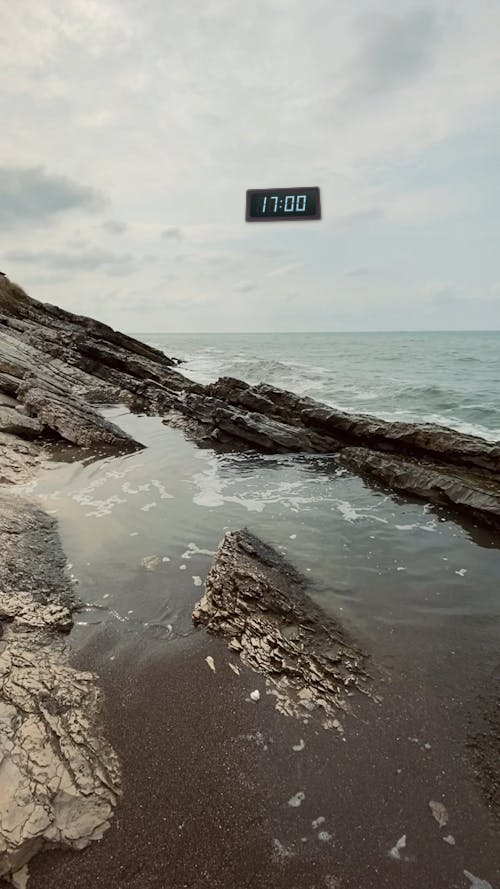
17:00
